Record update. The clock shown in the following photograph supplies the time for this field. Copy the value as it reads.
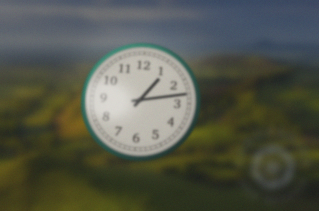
1:13
